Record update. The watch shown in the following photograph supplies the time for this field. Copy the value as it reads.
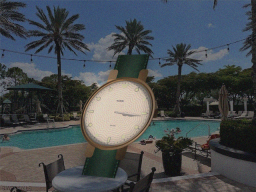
3:16
